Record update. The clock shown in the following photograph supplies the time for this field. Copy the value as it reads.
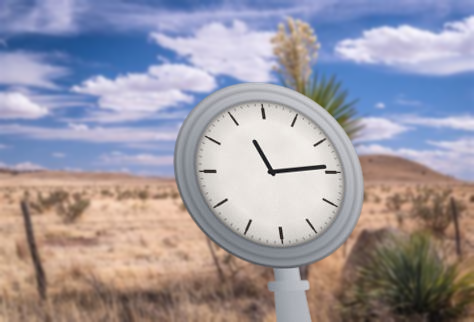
11:14
